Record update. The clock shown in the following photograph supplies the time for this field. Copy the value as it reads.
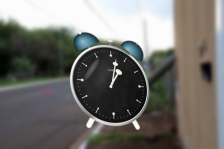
1:02
